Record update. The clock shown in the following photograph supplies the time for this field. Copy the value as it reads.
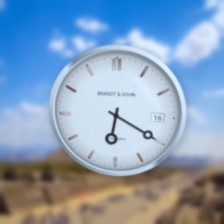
6:20
